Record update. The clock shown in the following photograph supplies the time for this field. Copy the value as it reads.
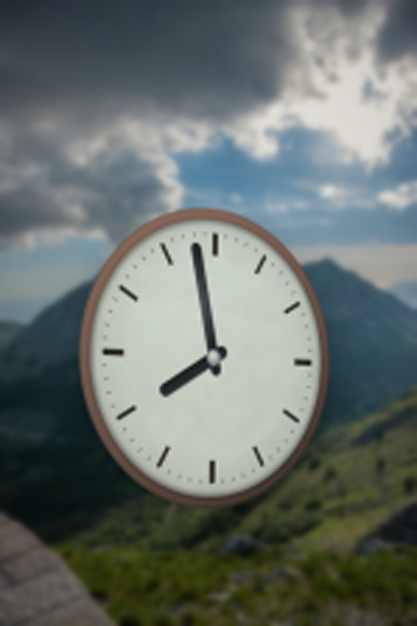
7:58
